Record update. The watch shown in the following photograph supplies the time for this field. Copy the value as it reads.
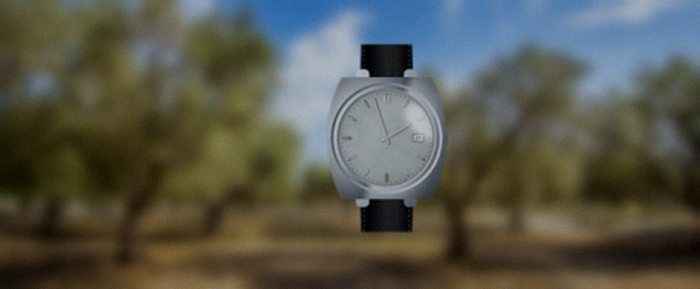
1:57
